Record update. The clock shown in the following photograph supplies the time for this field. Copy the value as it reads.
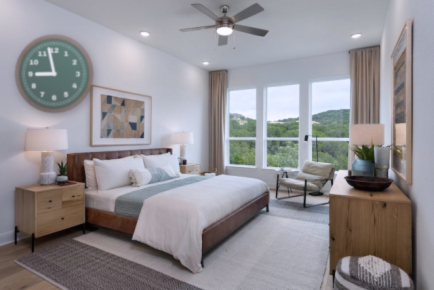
8:58
